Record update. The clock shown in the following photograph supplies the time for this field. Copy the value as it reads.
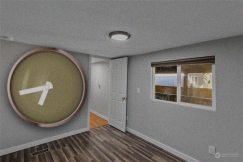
6:43
